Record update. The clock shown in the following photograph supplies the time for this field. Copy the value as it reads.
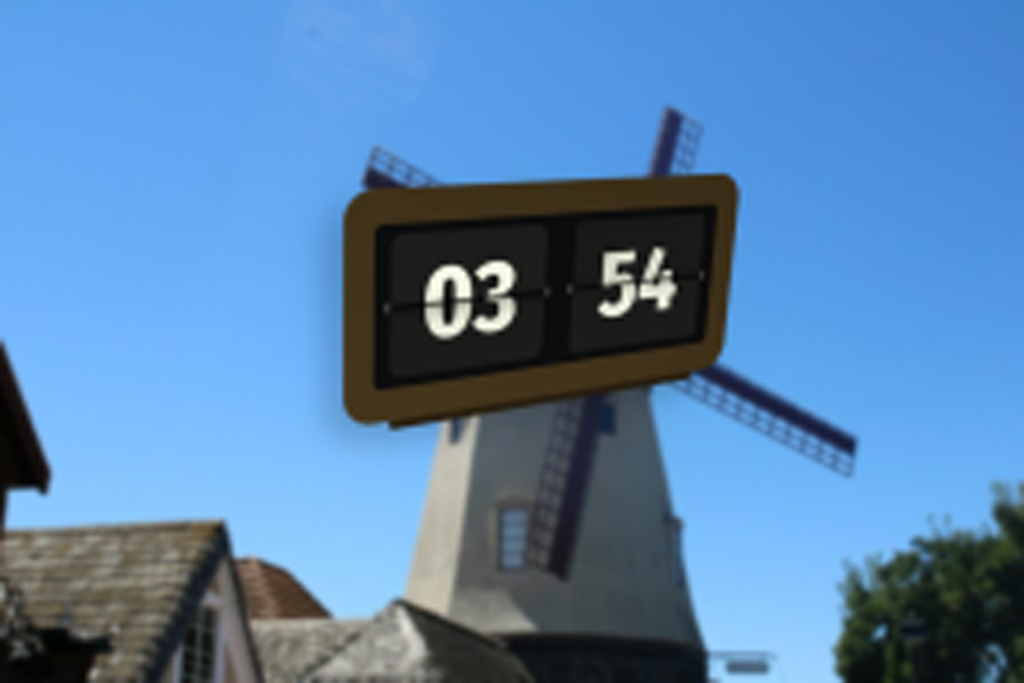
3:54
